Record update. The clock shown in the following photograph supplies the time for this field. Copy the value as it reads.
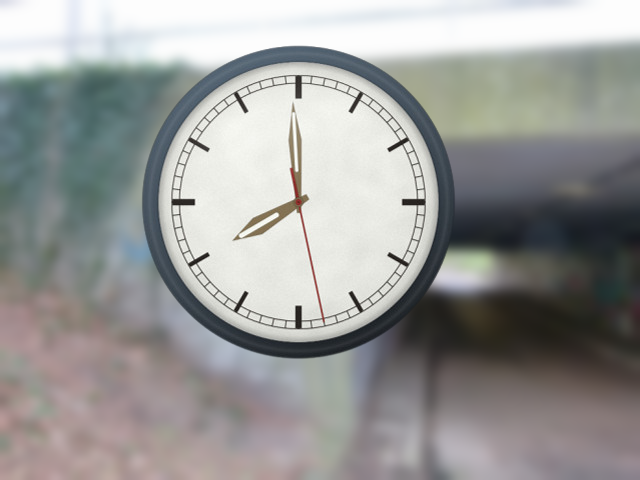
7:59:28
